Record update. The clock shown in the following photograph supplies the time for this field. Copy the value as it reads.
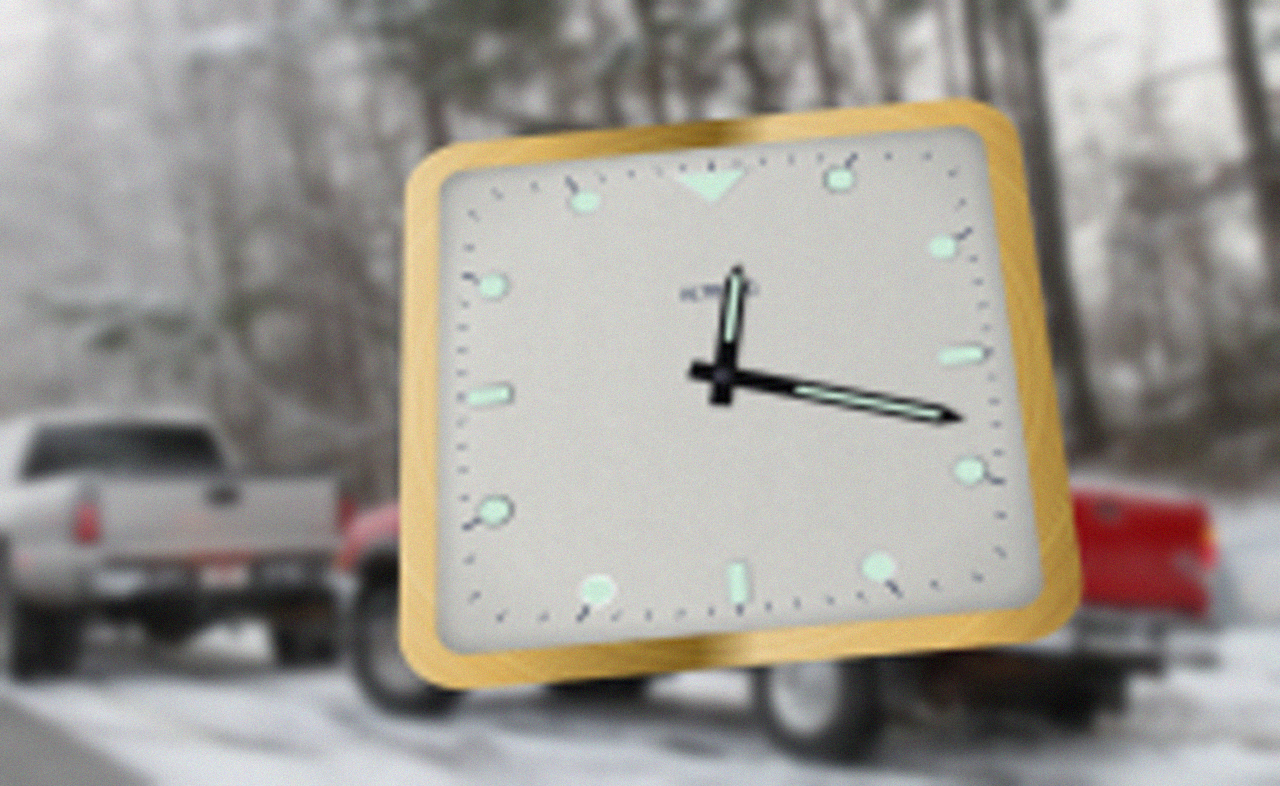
12:18
